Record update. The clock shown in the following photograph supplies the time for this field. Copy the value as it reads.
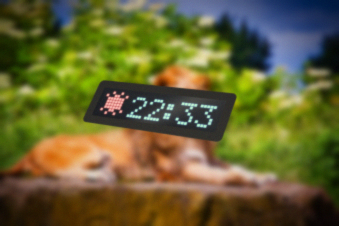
22:33
